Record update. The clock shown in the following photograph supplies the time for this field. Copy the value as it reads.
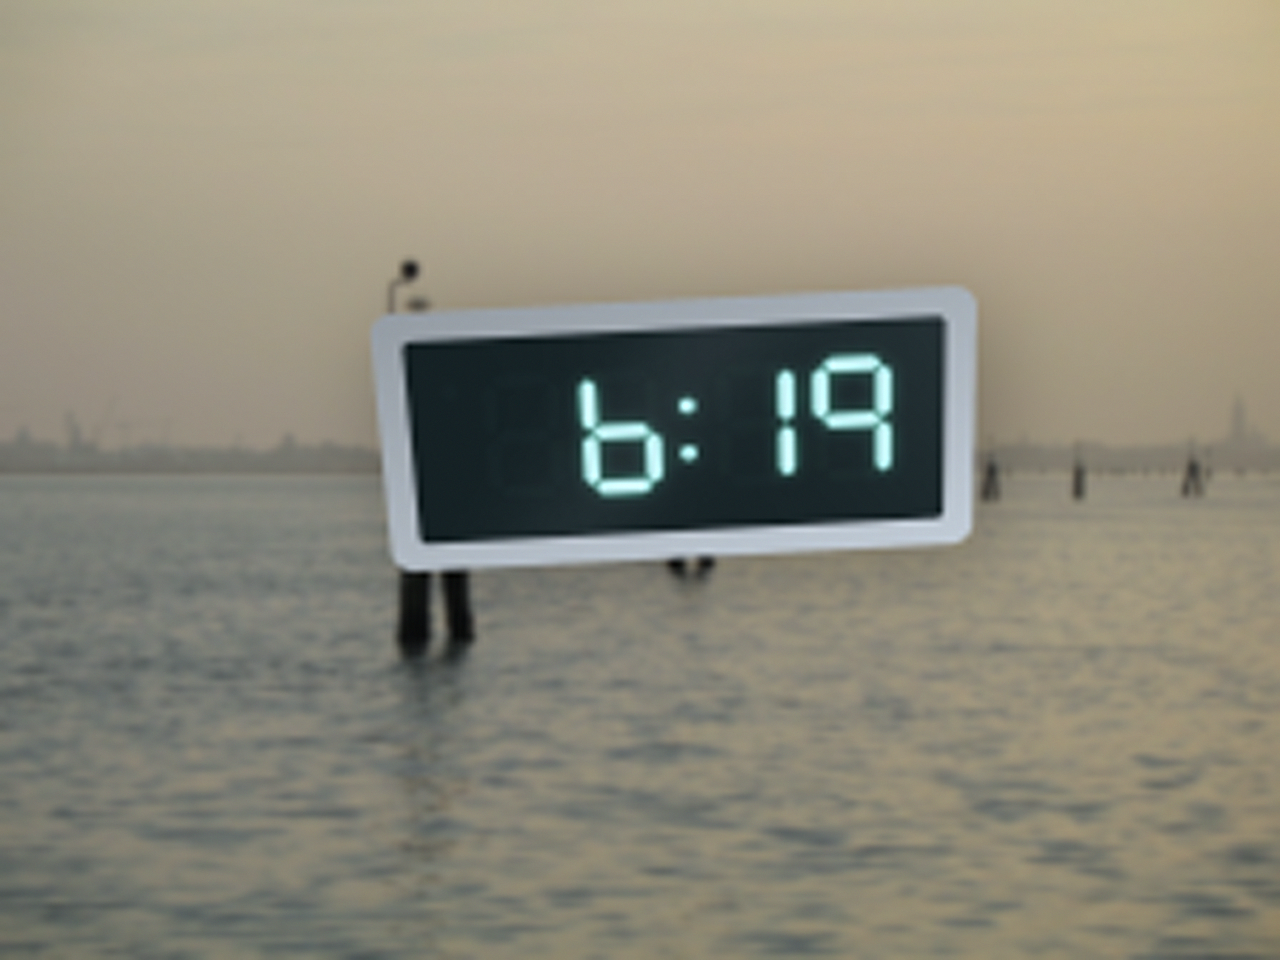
6:19
